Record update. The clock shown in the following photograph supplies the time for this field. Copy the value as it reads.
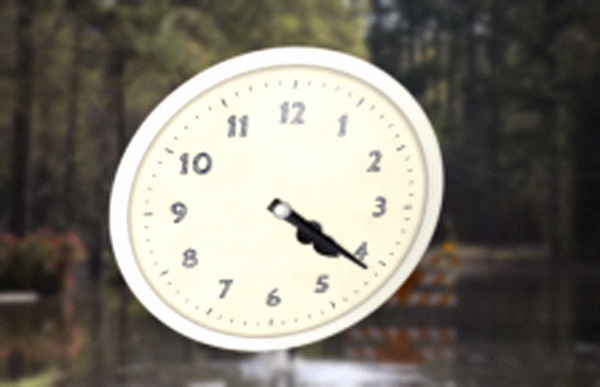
4:21
